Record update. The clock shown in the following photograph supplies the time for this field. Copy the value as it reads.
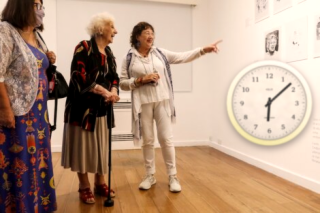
6:08
